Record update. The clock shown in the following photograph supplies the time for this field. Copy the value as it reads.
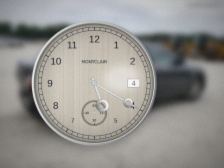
5:20
